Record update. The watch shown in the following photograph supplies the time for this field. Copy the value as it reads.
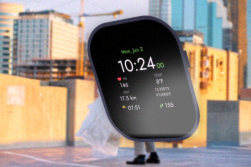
10:24
